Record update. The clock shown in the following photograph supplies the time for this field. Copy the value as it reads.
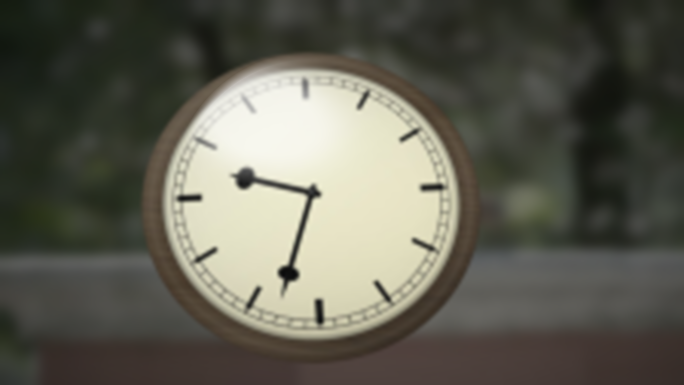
9:33
